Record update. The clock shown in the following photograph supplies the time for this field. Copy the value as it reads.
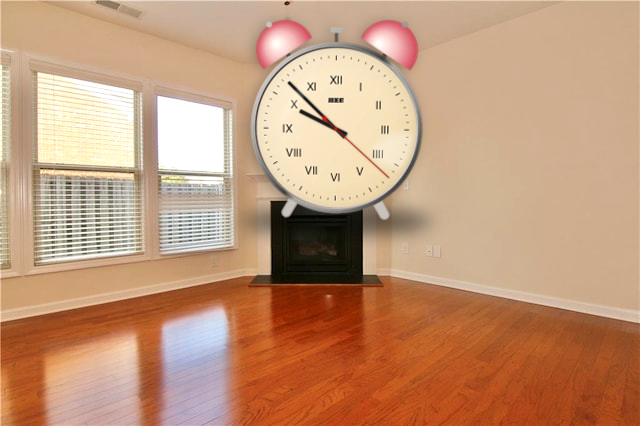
9:52:22
